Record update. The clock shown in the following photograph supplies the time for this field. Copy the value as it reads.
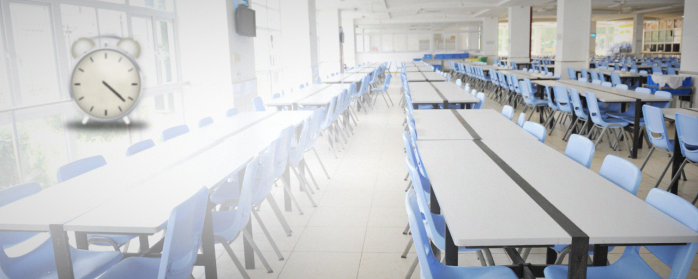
4:22
